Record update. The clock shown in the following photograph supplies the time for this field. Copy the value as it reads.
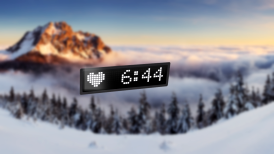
6:44
